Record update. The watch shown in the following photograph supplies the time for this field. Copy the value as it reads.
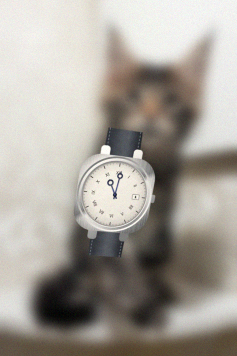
11:01
